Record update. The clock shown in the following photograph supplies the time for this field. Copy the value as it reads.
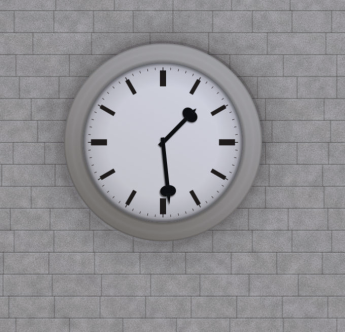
1:29
